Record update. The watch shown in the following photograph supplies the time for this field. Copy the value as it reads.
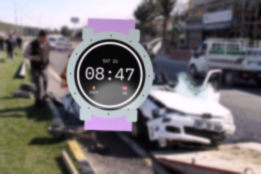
8:47
